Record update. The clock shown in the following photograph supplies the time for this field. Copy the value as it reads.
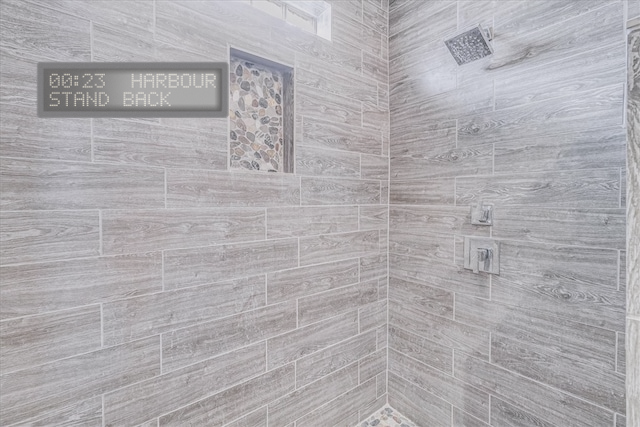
0:23
